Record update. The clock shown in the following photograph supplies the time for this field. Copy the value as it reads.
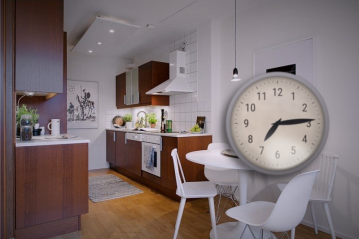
7:14
